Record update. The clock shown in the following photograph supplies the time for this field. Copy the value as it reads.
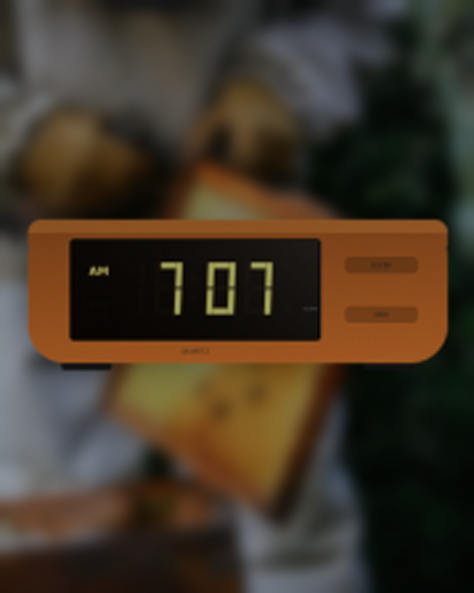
7:07
